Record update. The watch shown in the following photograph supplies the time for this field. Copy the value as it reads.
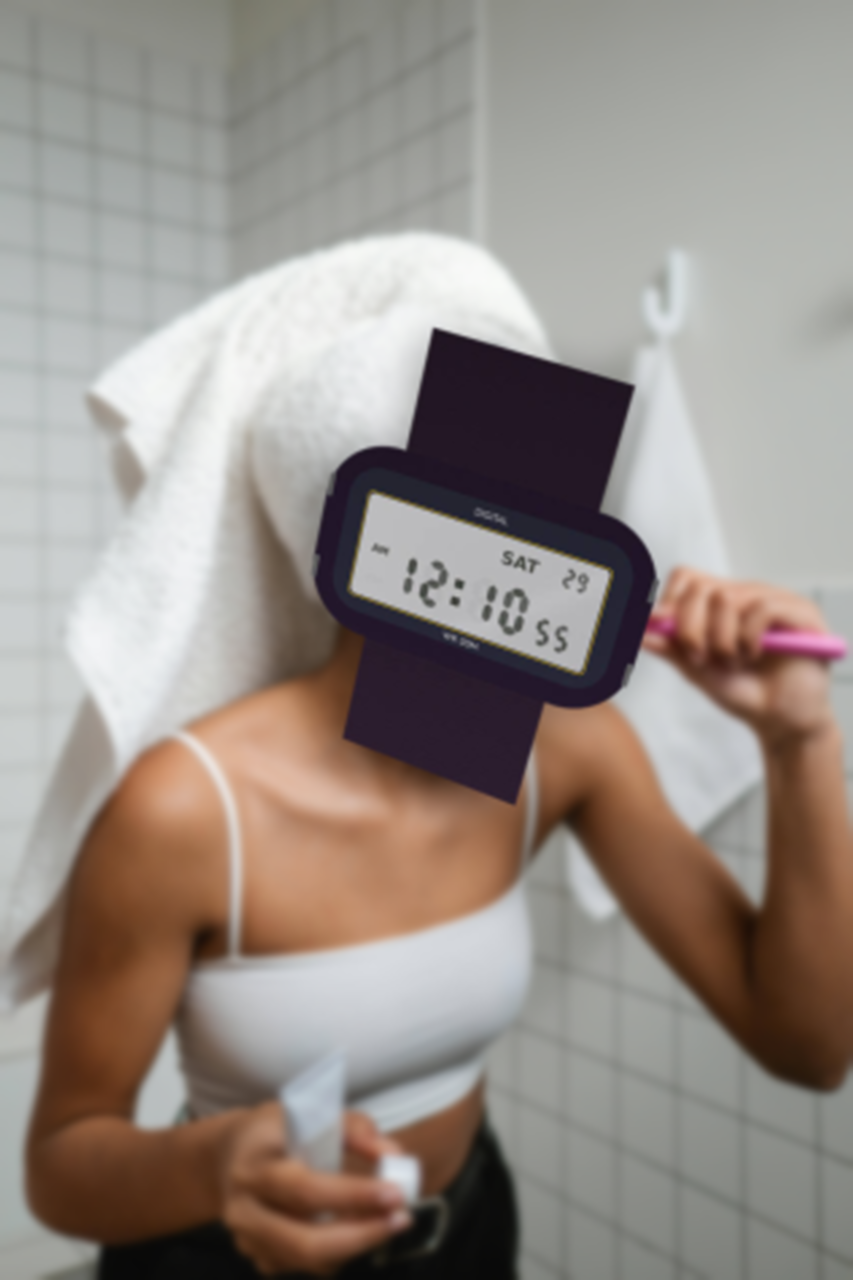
12:10:55
